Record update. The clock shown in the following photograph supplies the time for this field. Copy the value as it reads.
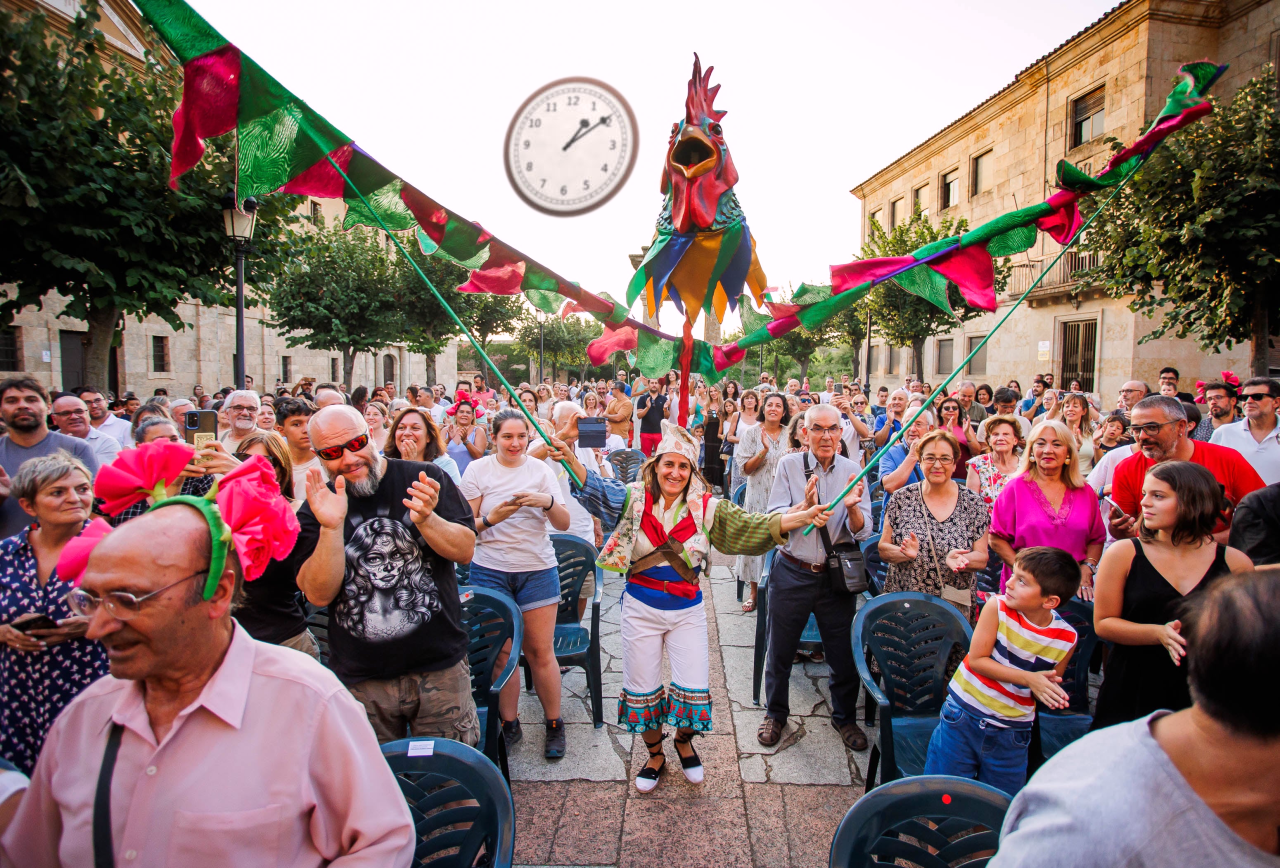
1:09
